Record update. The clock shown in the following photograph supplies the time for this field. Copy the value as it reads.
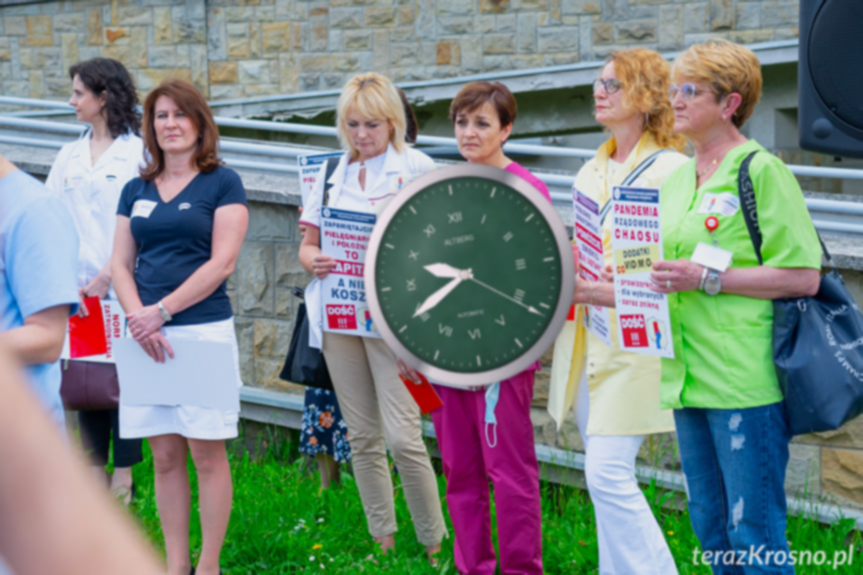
9:40:21
